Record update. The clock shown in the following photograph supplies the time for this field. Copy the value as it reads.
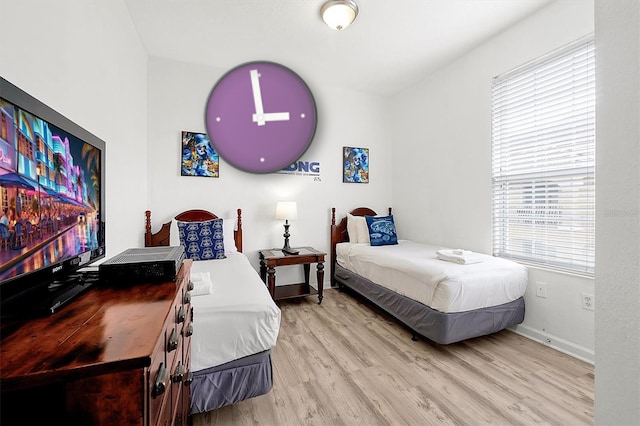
2:59
